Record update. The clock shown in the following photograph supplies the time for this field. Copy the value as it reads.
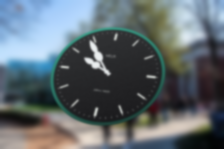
9:54
